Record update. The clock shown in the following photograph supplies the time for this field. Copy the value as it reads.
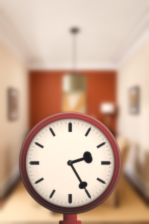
2:25
